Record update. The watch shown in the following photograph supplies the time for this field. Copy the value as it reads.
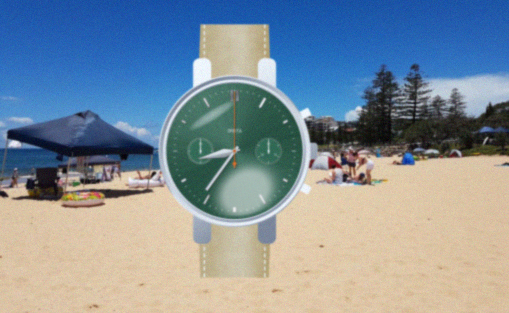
8:36
